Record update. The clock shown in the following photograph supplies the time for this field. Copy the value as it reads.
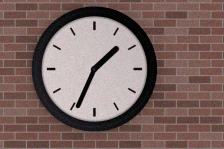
1:34
